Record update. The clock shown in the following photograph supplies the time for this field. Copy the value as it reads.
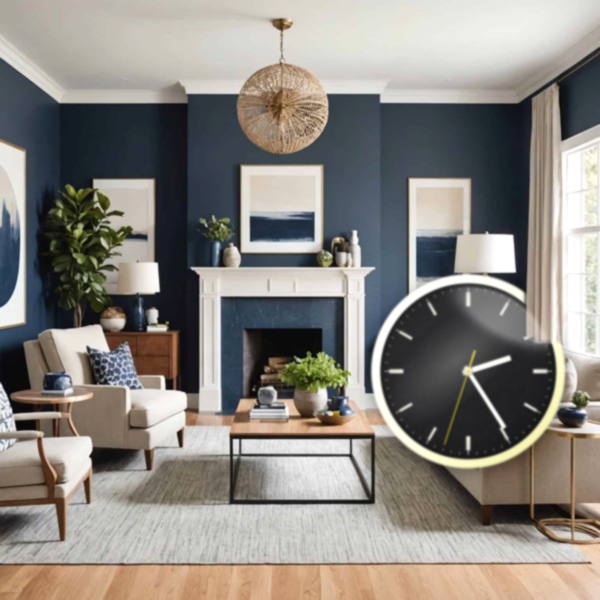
2:24:33
